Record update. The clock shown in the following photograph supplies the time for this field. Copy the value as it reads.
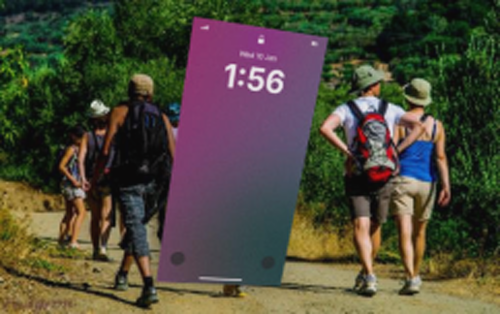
1:56
